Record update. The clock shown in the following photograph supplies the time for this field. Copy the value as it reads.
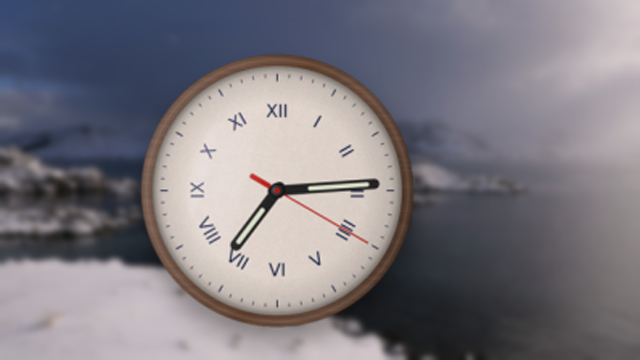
7:14:20
